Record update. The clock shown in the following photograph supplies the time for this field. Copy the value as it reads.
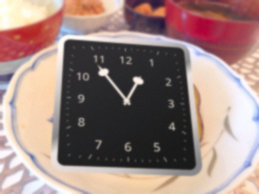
12:54
